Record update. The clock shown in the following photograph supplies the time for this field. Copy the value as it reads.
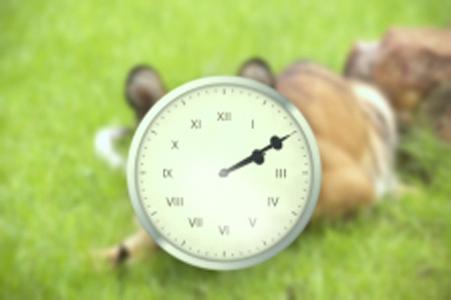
2:10
